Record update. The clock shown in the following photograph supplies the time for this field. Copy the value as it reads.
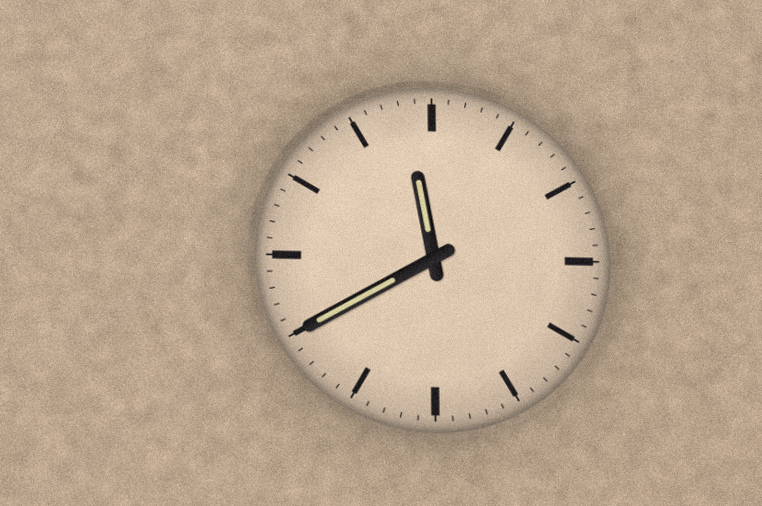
11:40
